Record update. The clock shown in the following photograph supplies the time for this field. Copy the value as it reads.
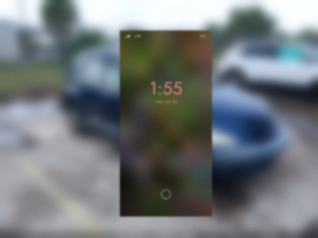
1:55
